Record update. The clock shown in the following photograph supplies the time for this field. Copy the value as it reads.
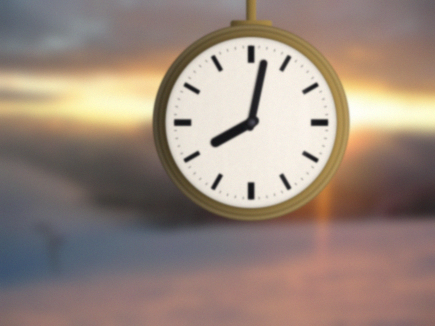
8:02
